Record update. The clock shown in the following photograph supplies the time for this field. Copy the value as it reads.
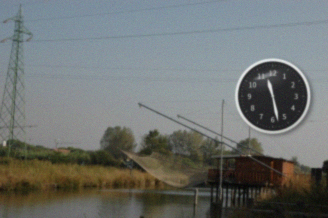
11:28
